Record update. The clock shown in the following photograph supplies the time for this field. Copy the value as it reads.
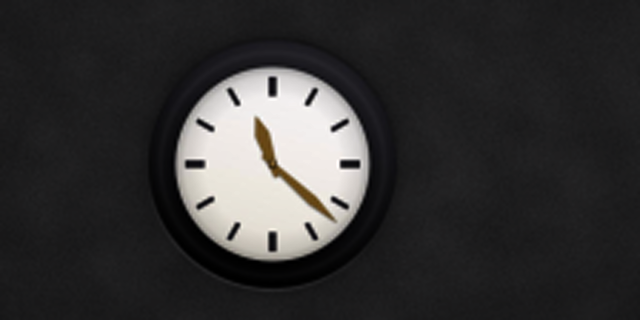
11:22
